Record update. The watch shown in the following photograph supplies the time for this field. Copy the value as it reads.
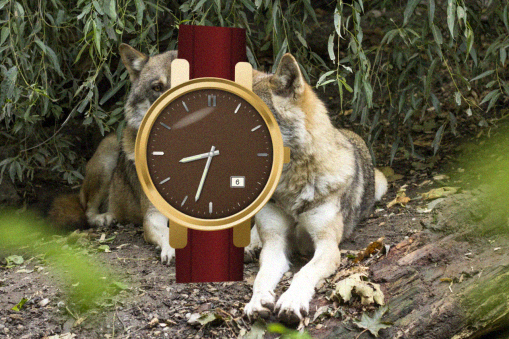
8:33
